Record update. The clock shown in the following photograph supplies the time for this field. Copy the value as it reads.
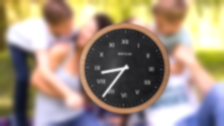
8:36
